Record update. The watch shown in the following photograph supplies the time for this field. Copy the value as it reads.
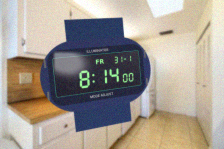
8:14:00
